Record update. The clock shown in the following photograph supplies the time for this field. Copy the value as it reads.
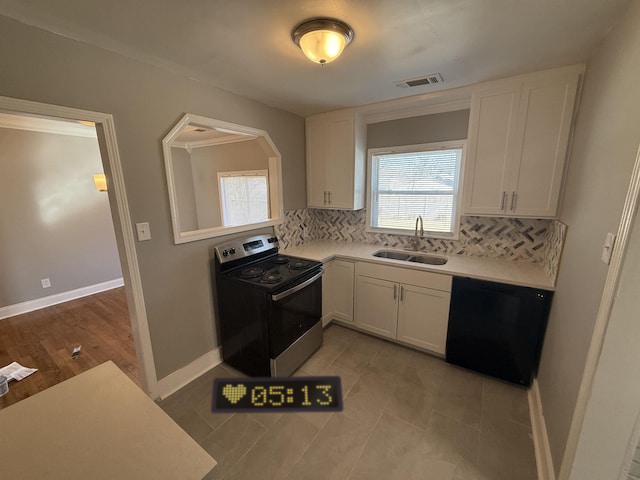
5:13
